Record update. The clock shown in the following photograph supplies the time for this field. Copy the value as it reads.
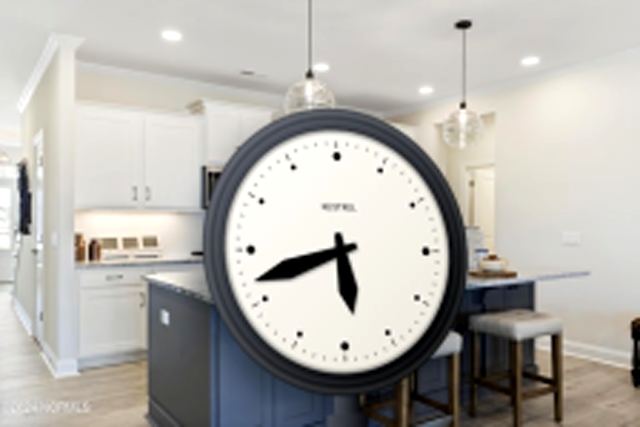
5:42
